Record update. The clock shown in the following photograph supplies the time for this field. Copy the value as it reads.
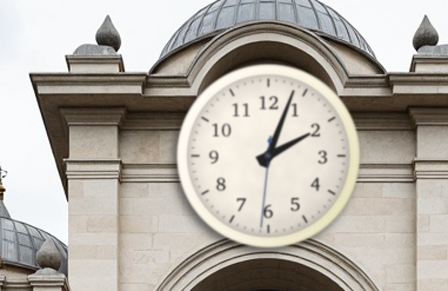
2:03:31
